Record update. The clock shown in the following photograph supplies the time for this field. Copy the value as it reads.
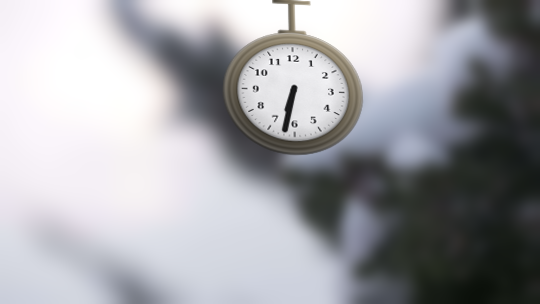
6:32
